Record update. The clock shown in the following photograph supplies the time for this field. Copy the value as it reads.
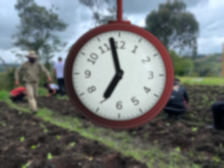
6:58
